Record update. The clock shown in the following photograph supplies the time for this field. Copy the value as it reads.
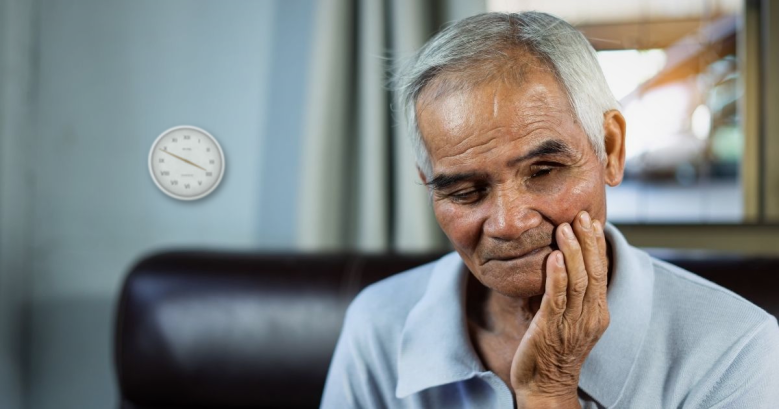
3:49
